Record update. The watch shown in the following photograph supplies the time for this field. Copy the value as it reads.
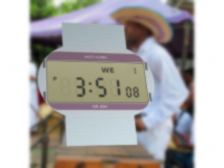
3:51:08
